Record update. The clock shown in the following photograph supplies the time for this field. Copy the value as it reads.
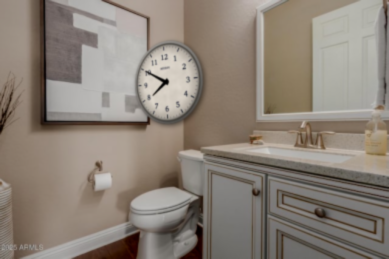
7:50
